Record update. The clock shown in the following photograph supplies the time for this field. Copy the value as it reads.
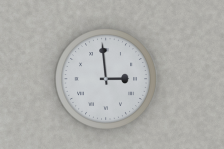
2:59
